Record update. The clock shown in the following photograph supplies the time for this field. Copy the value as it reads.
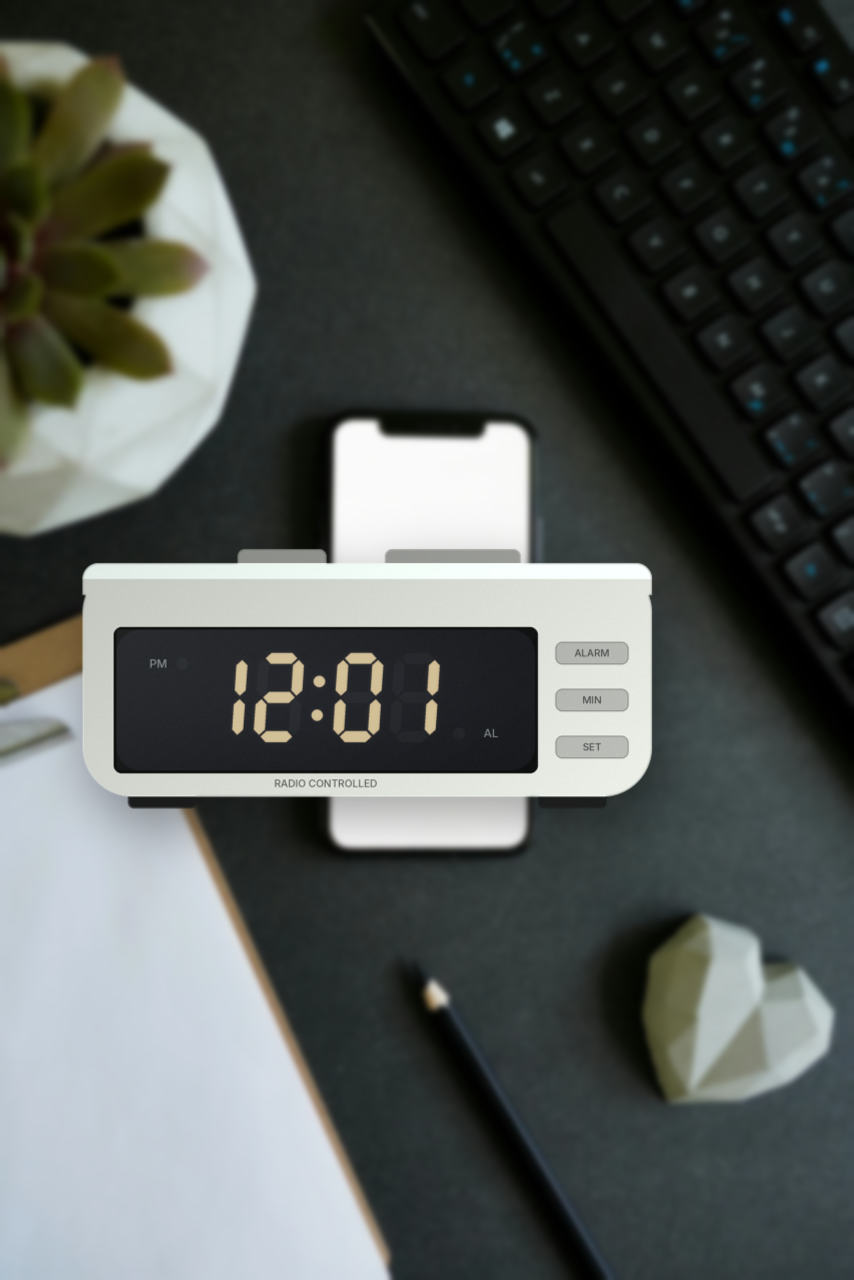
12:01
